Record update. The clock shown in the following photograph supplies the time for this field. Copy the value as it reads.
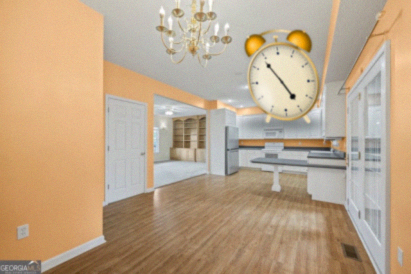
4:54
